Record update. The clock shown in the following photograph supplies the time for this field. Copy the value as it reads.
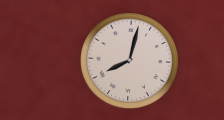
8:02
